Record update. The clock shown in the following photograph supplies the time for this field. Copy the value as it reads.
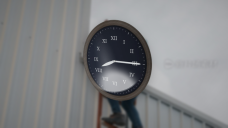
8:15
